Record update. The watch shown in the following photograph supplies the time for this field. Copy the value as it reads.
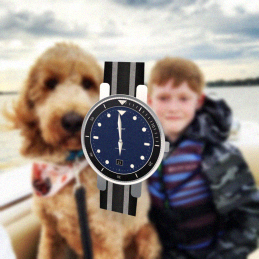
5:59
